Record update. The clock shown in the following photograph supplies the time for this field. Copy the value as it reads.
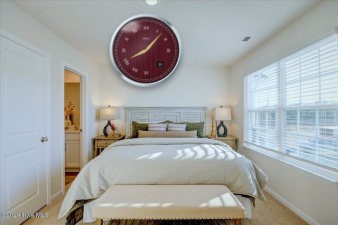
8:07
